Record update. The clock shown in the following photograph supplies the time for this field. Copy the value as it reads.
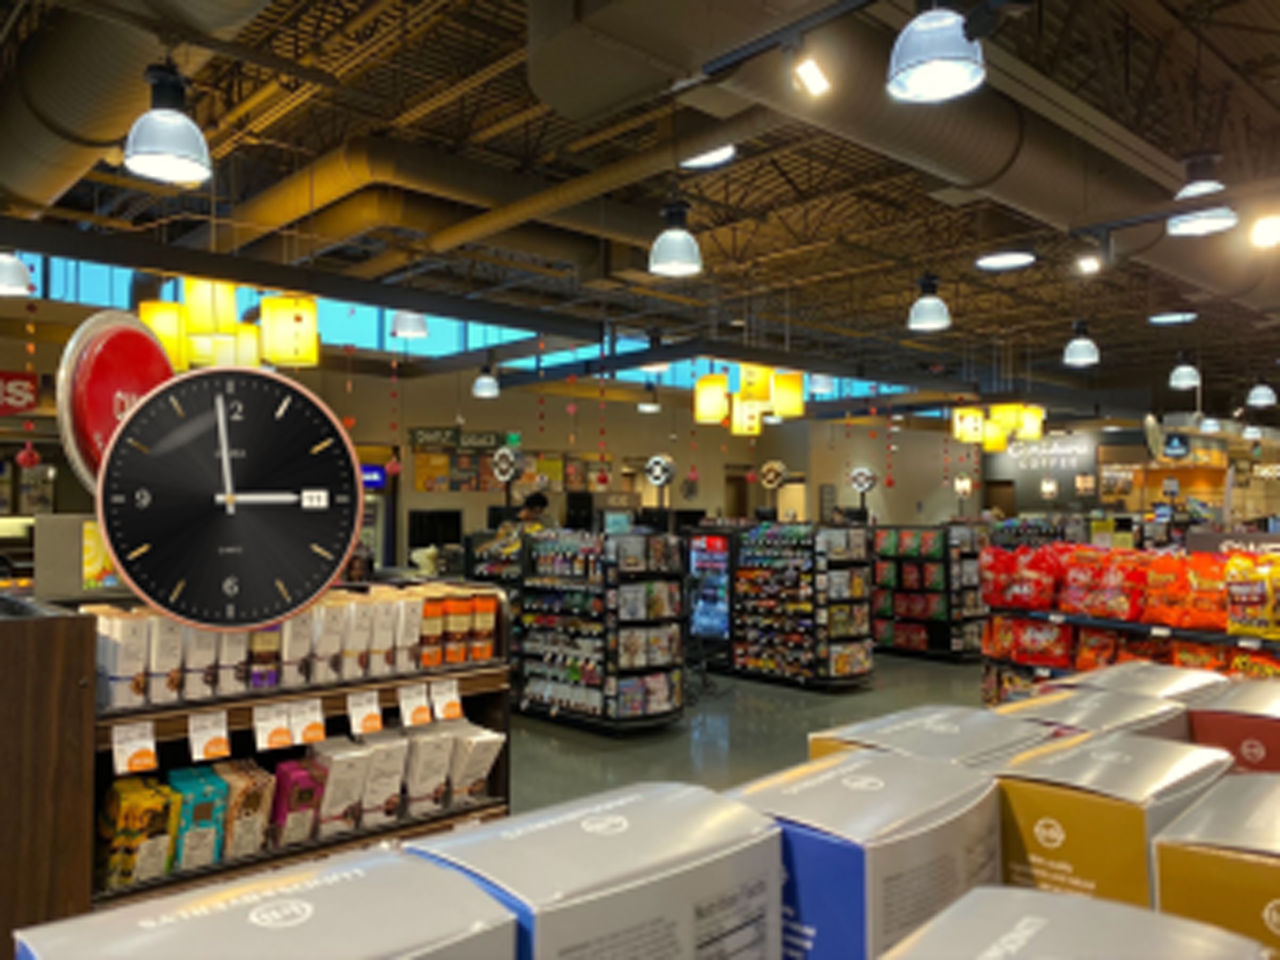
2:59
